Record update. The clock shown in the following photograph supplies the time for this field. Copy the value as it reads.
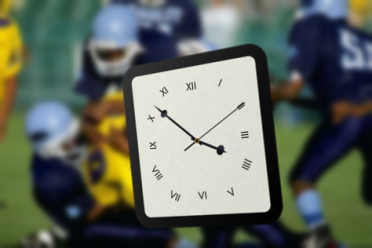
3:52:10
